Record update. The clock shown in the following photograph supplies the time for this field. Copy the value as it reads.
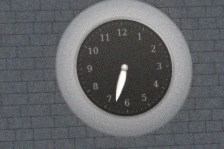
6:33
